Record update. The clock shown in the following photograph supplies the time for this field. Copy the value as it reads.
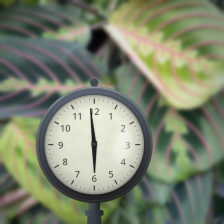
5:59
